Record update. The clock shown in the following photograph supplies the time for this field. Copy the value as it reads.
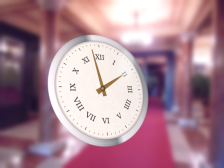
1:58
